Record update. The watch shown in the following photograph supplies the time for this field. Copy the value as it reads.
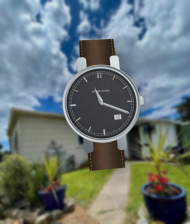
11:19
